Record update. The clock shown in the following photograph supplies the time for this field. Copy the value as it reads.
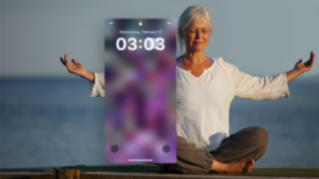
3:03
